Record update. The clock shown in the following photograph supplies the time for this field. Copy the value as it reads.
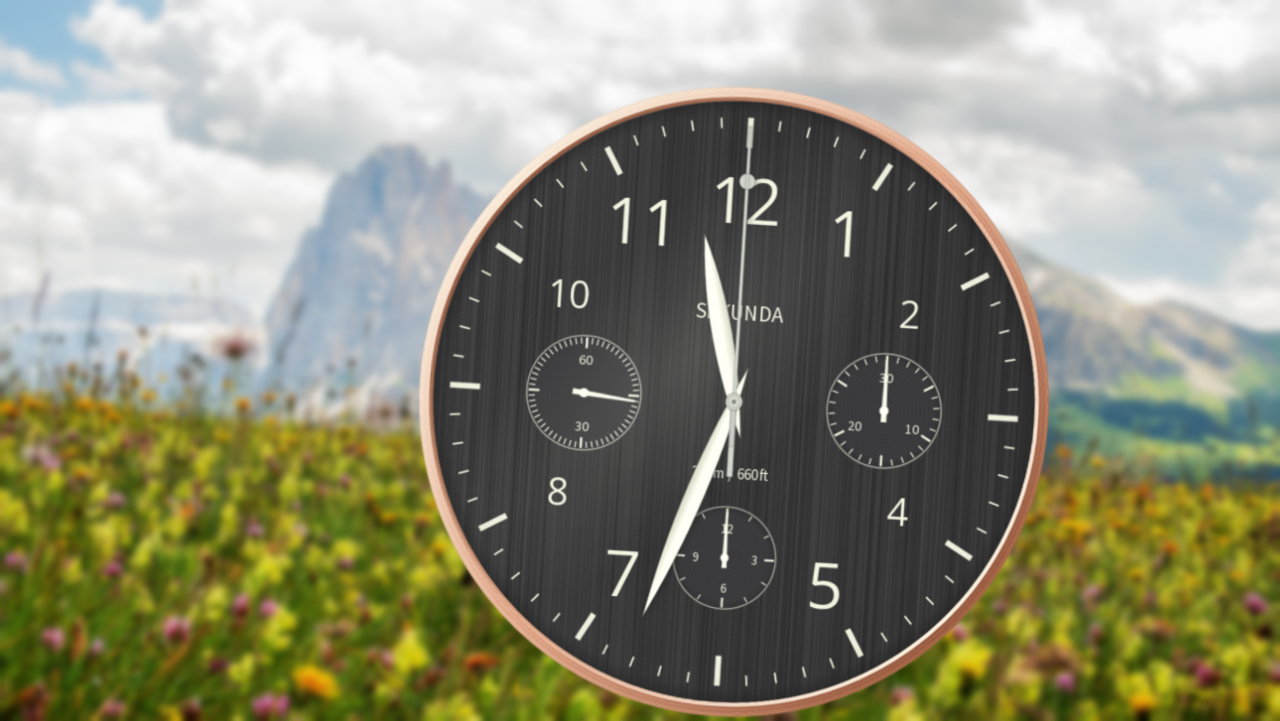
11:33:16
